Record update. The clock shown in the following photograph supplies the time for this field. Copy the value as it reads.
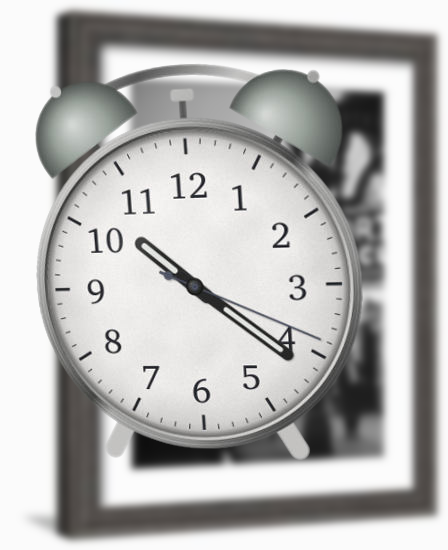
10:21:19
